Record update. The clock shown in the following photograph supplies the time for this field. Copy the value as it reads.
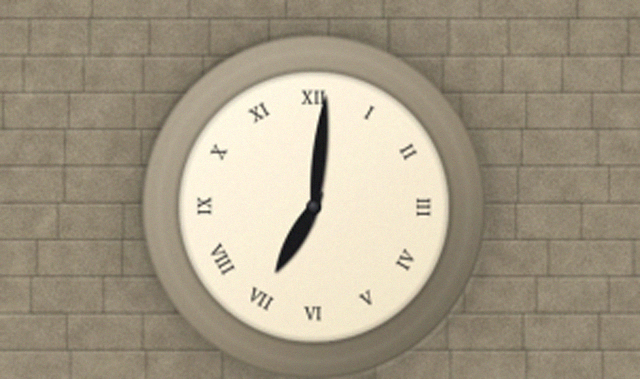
7:01
